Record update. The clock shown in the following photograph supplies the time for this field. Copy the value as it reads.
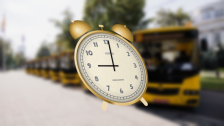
9:01
